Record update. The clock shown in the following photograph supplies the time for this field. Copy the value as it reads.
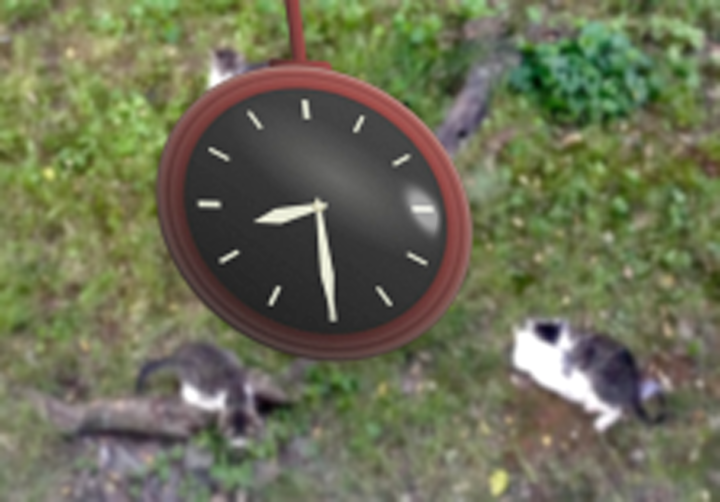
8:30
